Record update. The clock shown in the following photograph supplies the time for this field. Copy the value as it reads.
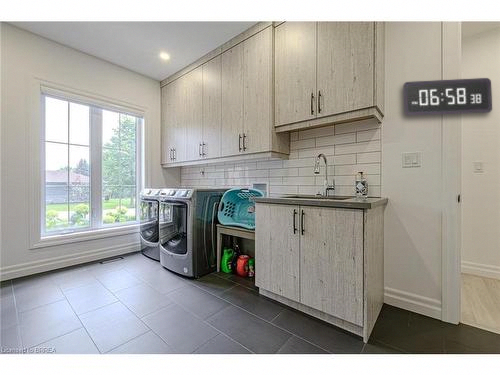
6:58
